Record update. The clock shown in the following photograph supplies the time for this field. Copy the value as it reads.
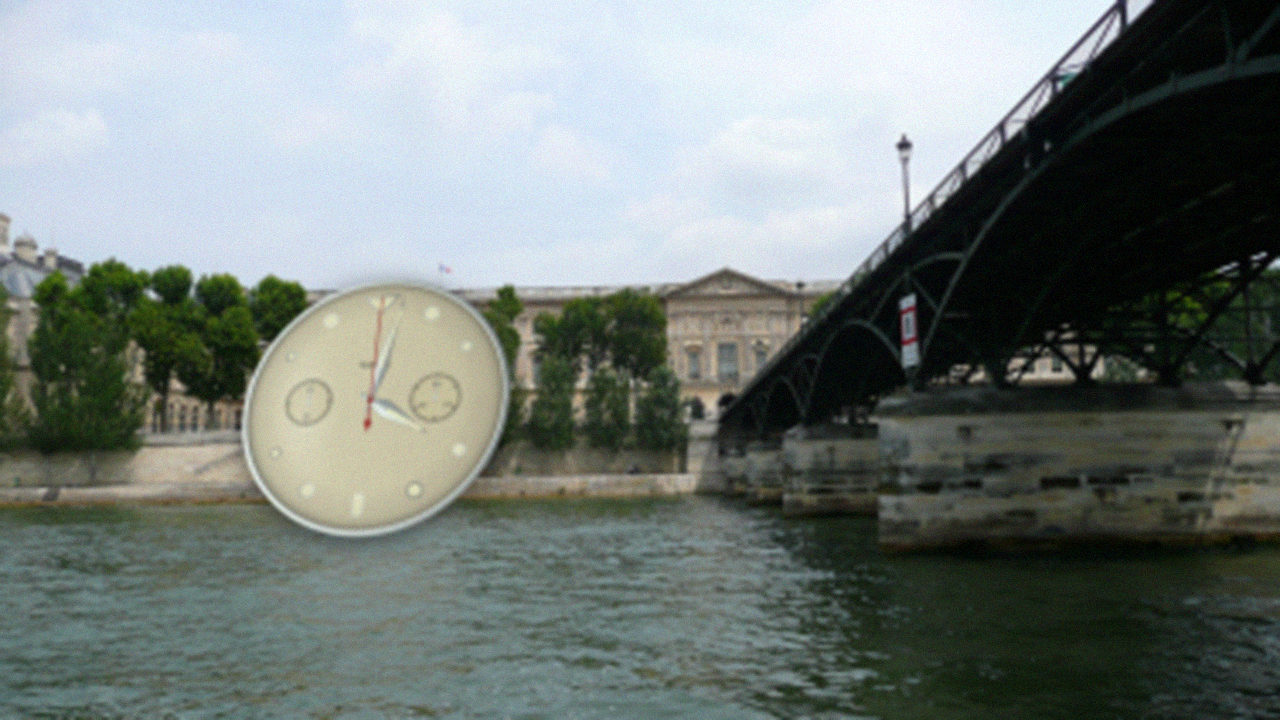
4:02
